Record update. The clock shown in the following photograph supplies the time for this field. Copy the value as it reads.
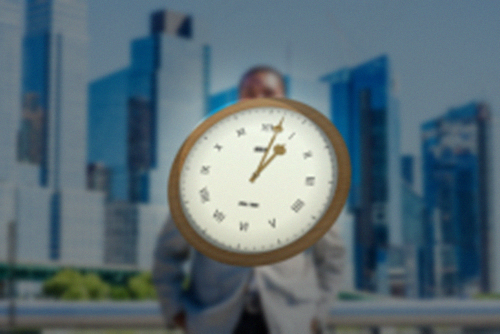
1:02
